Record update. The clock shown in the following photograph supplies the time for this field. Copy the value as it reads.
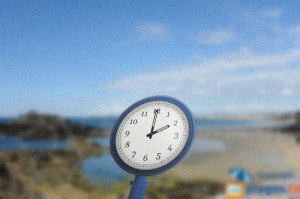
2:00
